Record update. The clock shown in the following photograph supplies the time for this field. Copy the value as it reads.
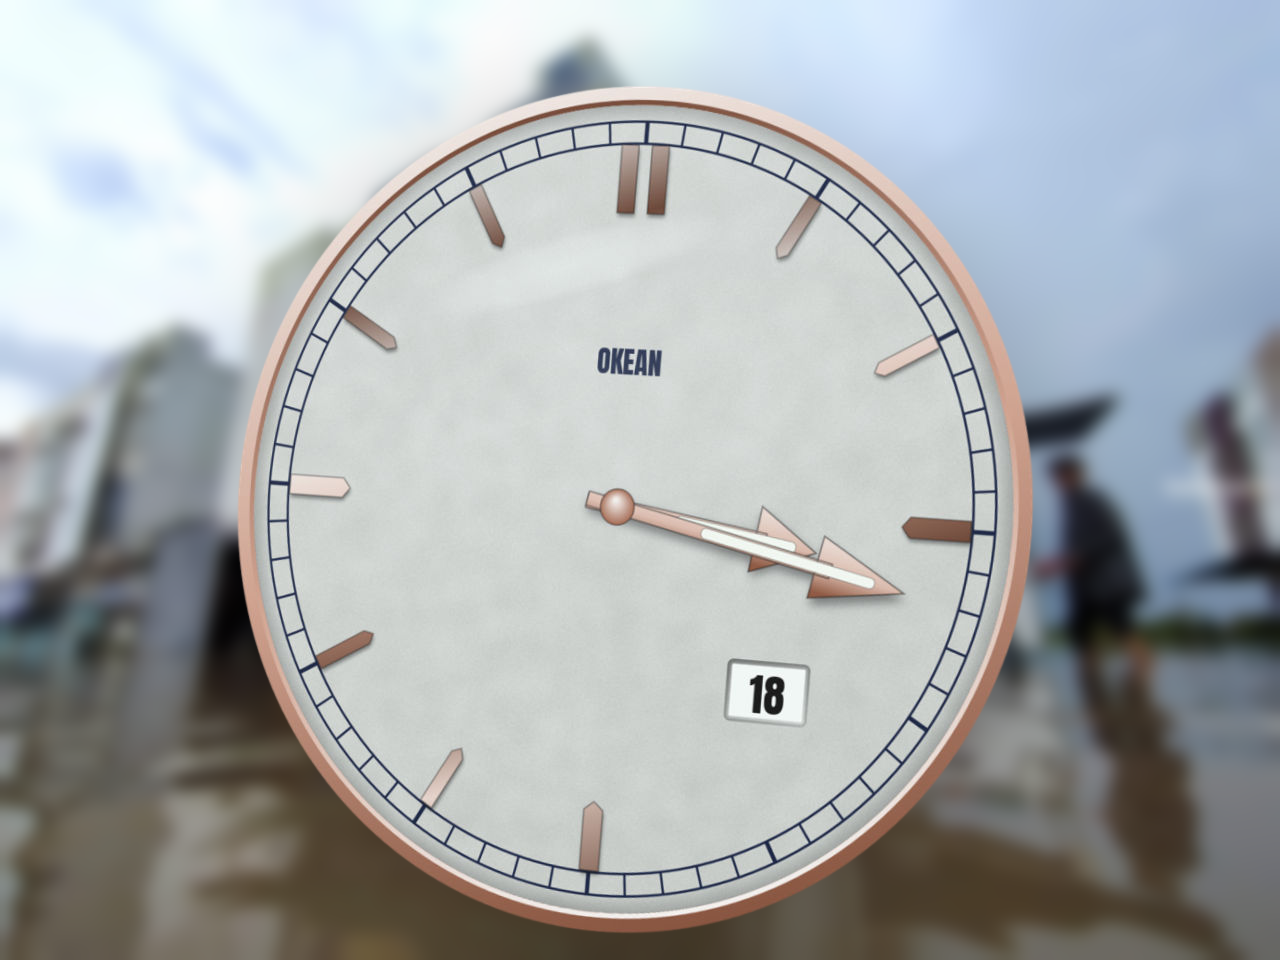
3:17
